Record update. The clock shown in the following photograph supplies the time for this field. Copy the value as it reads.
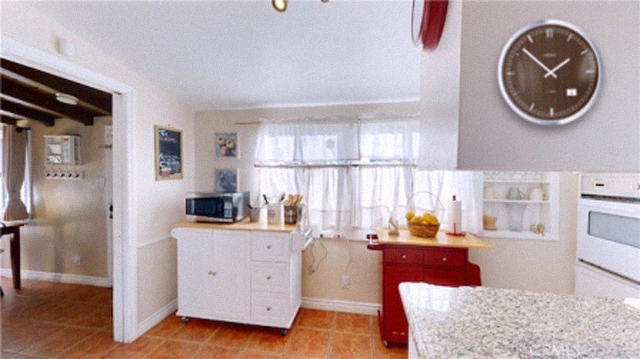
1:52
